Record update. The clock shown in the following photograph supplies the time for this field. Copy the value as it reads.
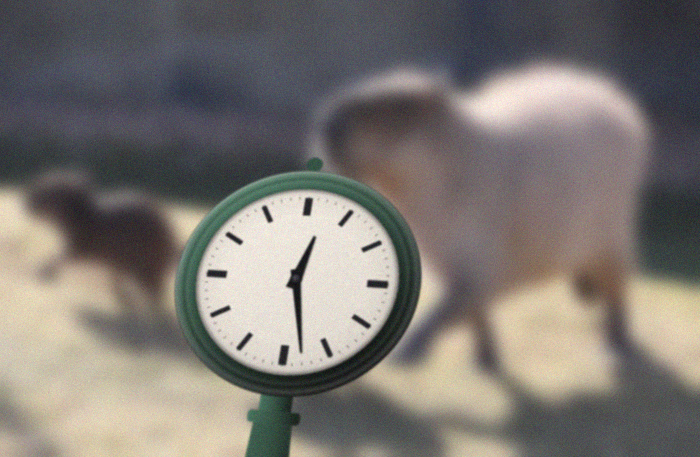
12:28
